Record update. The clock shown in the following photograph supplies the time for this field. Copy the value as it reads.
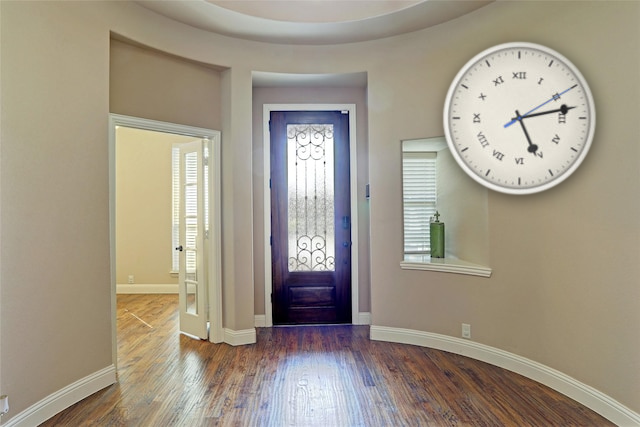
5:13:10
